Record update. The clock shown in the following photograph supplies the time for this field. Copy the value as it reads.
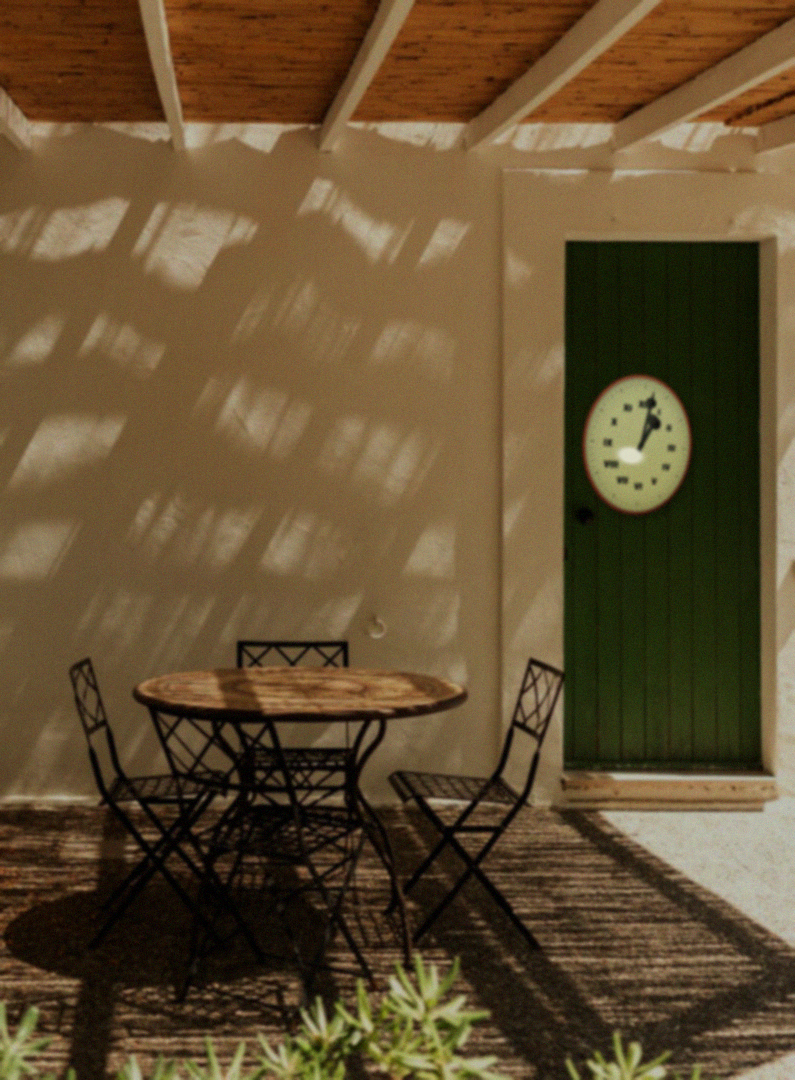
1:02
